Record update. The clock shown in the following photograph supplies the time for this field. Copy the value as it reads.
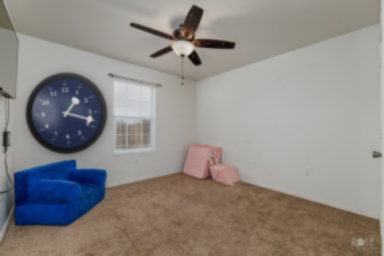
1:18
